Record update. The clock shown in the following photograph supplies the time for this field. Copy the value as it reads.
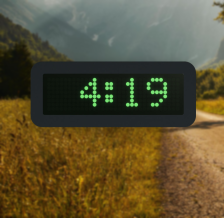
4:19
